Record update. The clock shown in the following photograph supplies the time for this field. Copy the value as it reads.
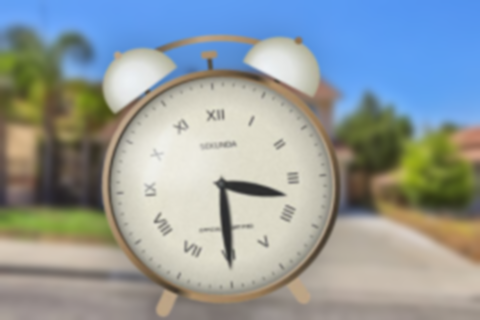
3:30
